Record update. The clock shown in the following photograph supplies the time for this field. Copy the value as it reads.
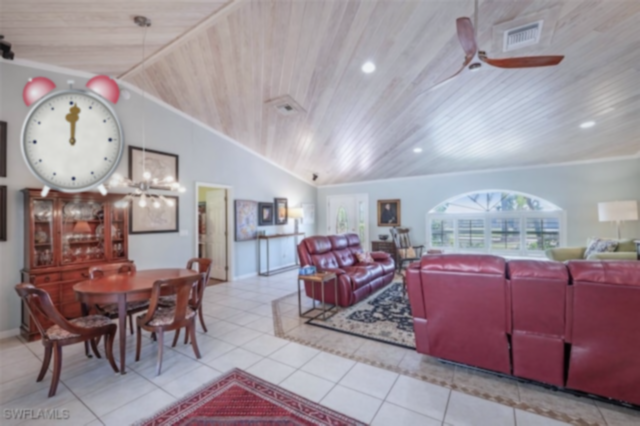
12:01
